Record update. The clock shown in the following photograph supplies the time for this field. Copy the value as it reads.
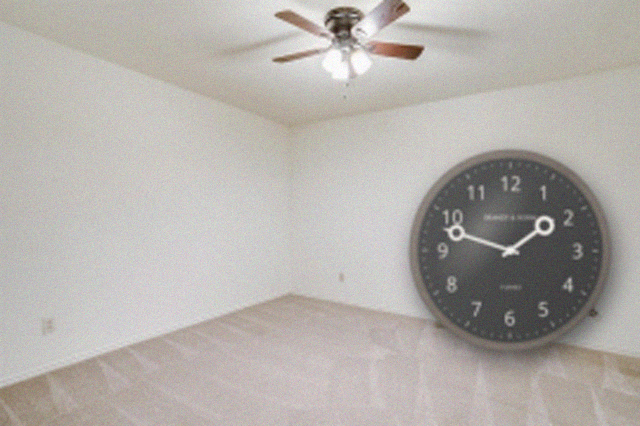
1:48
